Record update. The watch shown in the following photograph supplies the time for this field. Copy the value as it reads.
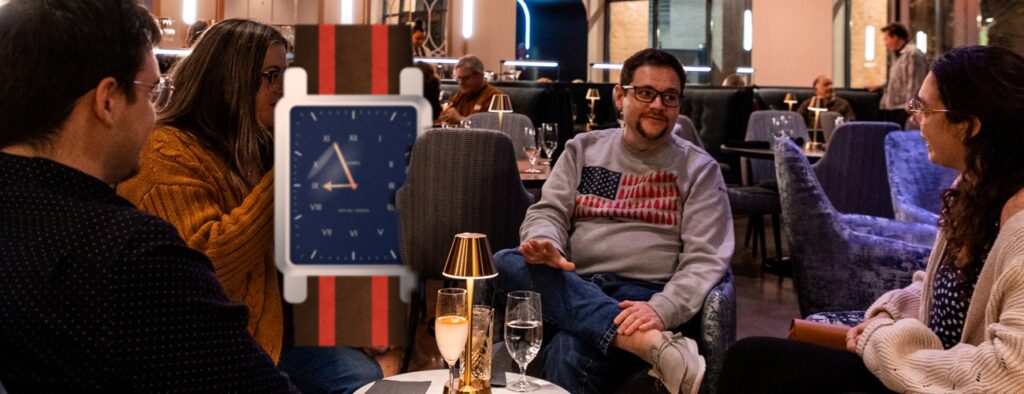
8:56
